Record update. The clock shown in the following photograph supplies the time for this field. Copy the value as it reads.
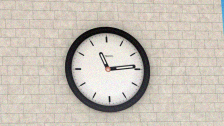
11:14
